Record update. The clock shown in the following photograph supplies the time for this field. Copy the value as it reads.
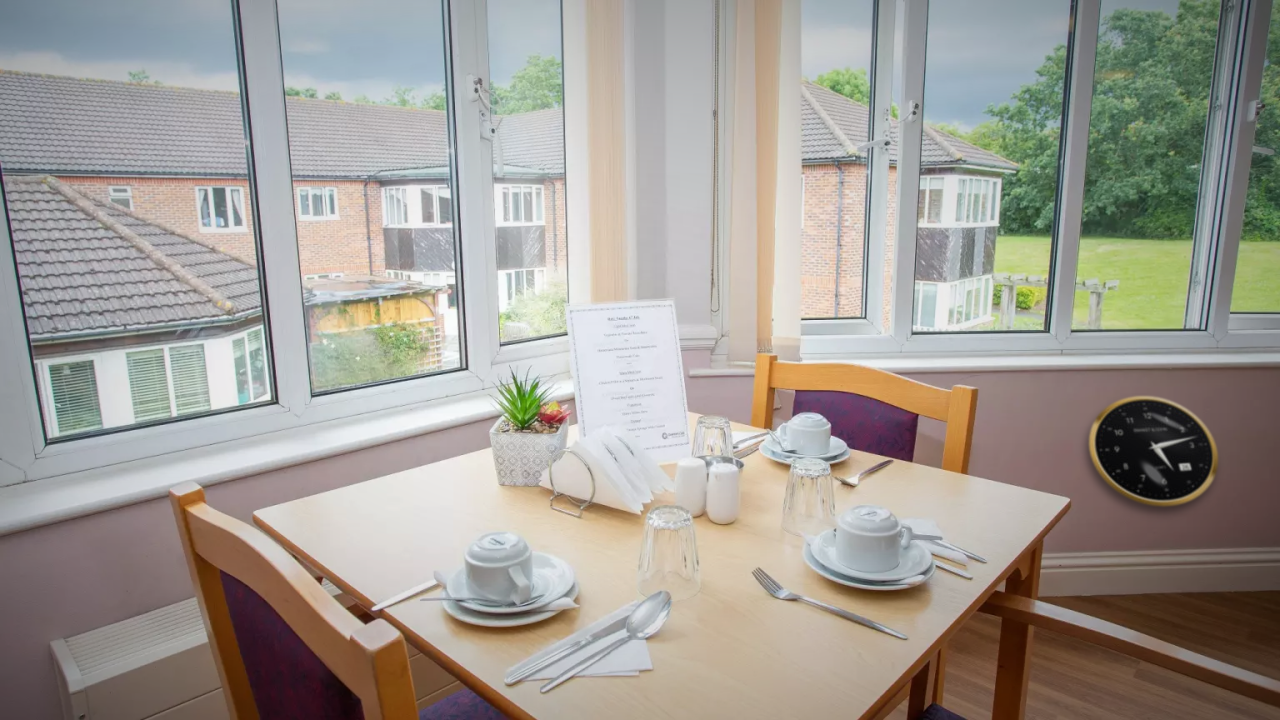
5:13
